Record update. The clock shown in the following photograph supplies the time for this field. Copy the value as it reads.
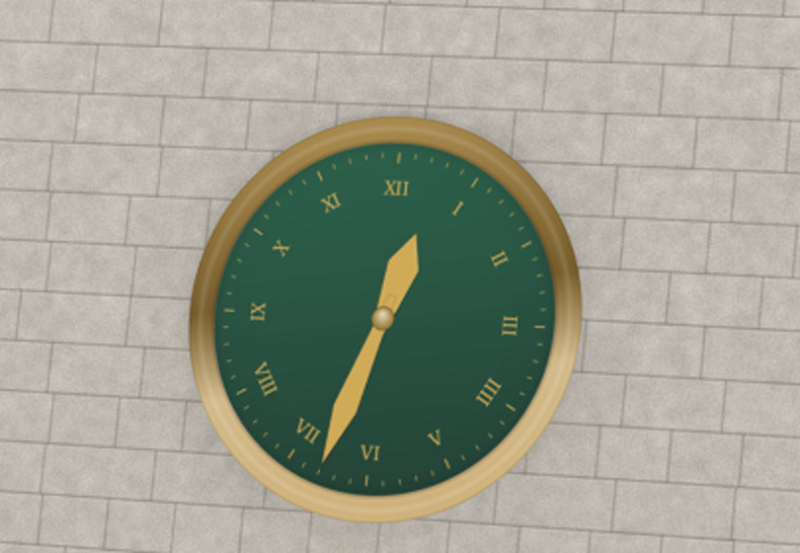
12:33
